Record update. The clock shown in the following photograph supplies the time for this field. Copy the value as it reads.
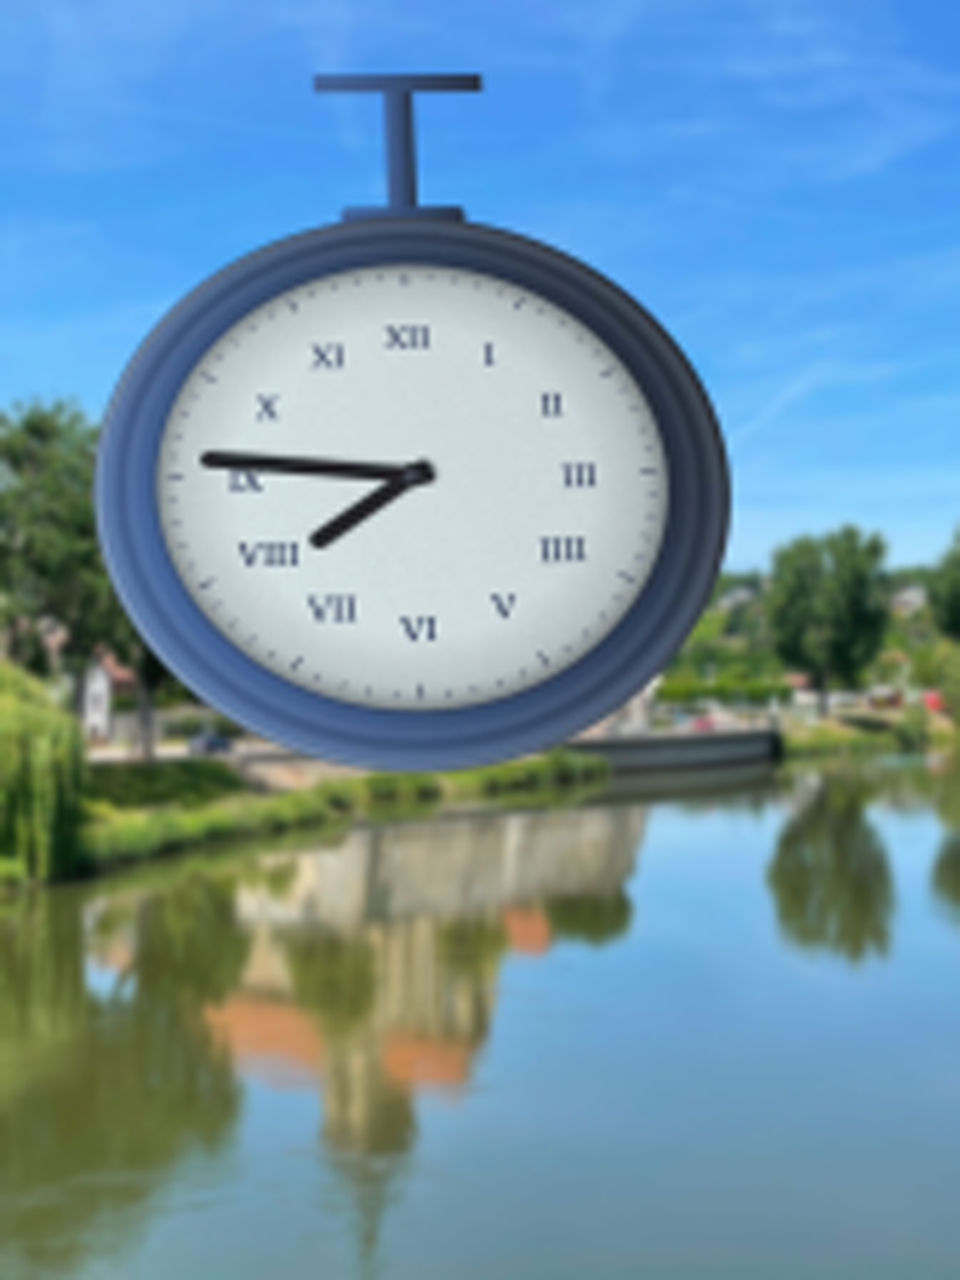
7:46
